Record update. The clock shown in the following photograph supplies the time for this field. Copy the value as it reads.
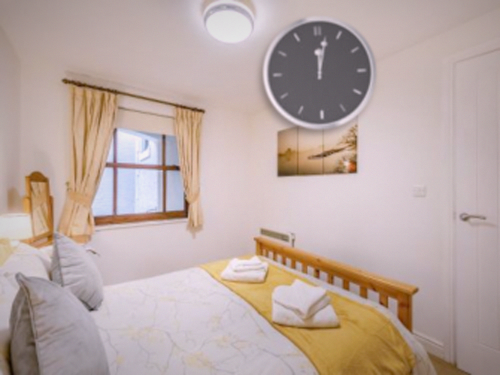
12:02
